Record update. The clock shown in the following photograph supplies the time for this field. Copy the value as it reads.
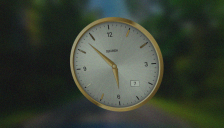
5:53
